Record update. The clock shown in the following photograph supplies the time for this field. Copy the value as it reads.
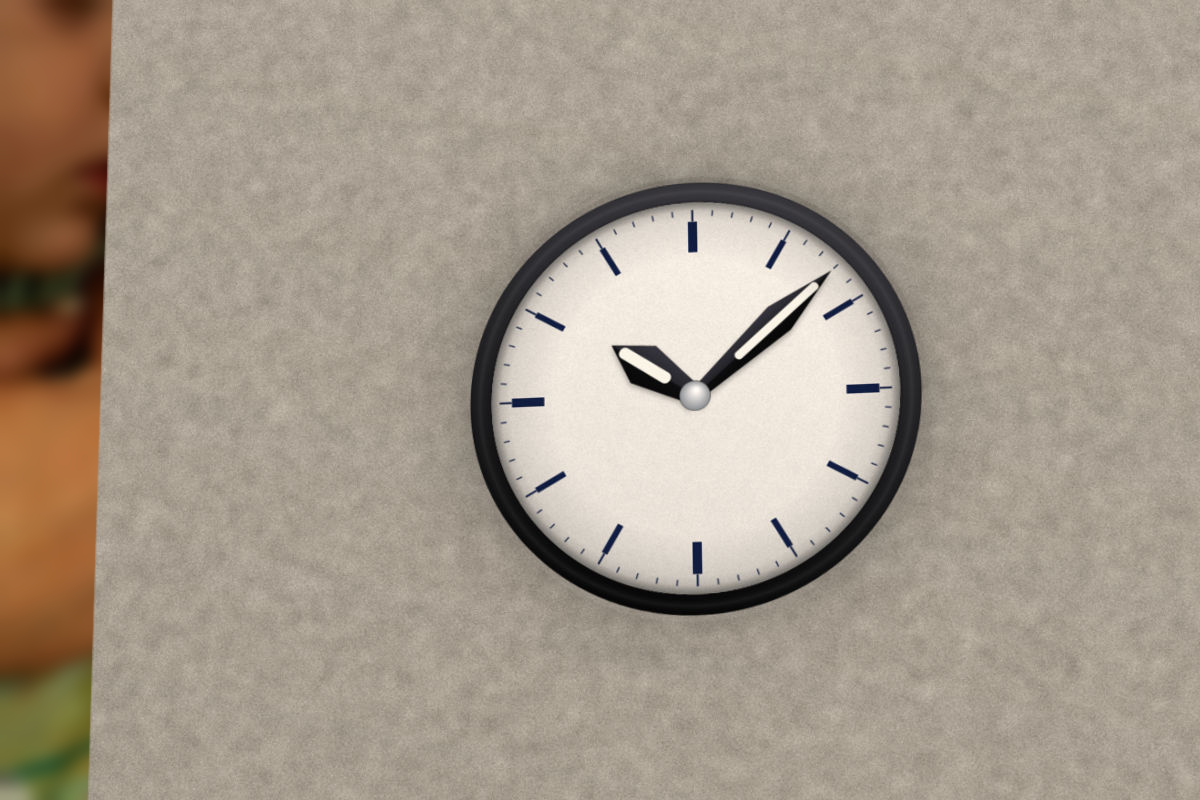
10:08
